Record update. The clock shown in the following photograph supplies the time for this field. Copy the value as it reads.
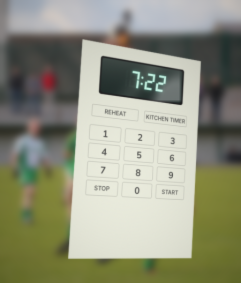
7:22
